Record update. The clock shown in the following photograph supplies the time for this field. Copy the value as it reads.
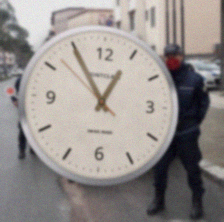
12:54:52
